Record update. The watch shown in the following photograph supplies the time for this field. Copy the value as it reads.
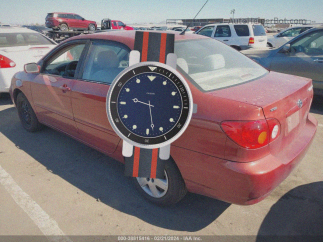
9:28
